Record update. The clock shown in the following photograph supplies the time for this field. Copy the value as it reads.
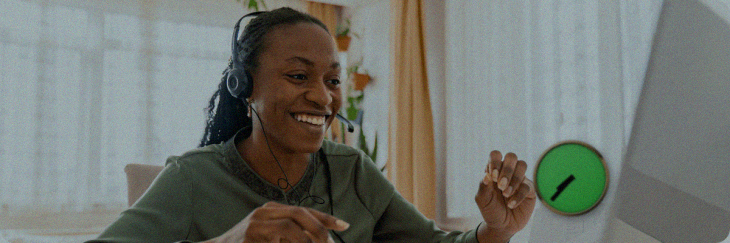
7:37
